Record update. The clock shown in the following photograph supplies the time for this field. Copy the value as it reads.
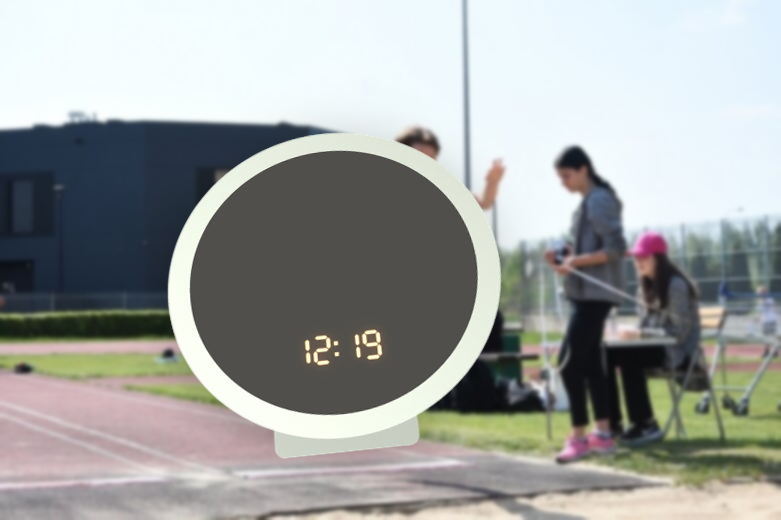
12:19
